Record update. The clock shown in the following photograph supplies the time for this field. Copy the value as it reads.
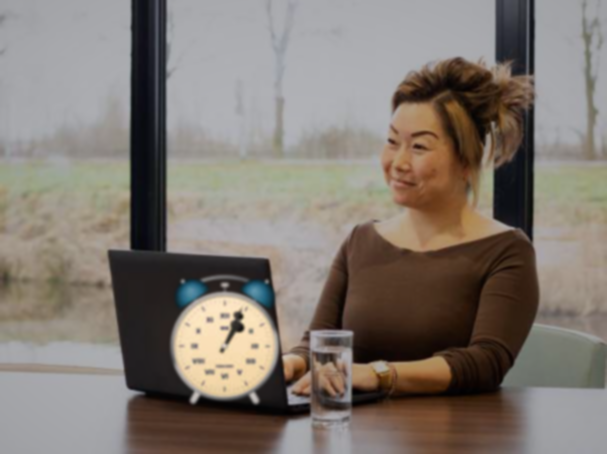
1:04
